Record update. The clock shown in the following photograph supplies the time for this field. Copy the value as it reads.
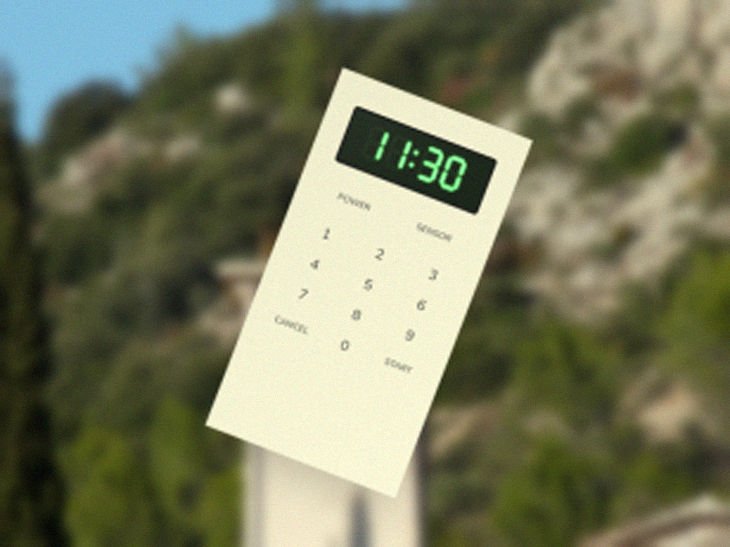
11:30
